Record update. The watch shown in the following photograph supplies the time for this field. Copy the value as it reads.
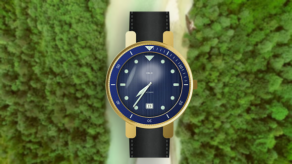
7:36
